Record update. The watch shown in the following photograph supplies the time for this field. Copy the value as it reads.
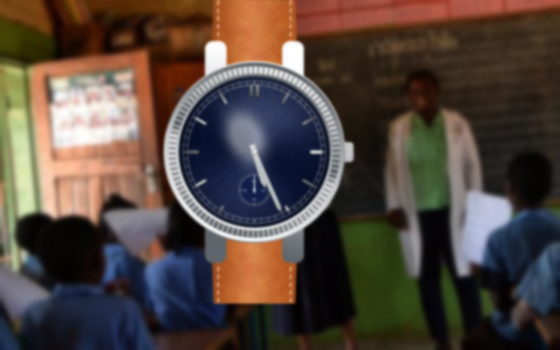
5:26
